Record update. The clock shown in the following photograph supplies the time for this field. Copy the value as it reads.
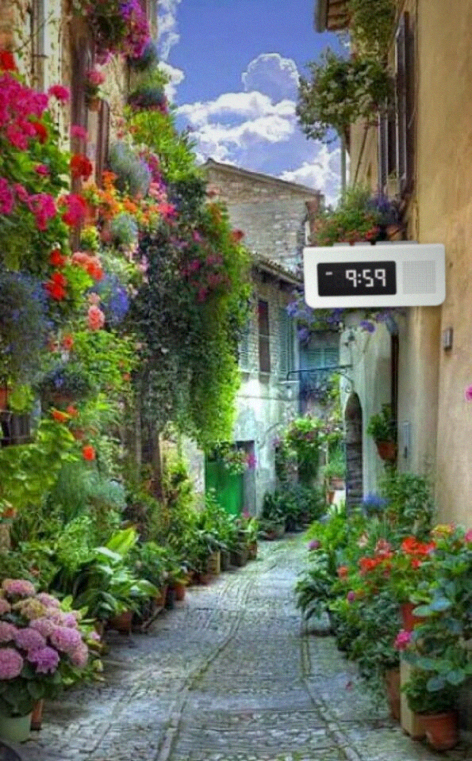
9:59
